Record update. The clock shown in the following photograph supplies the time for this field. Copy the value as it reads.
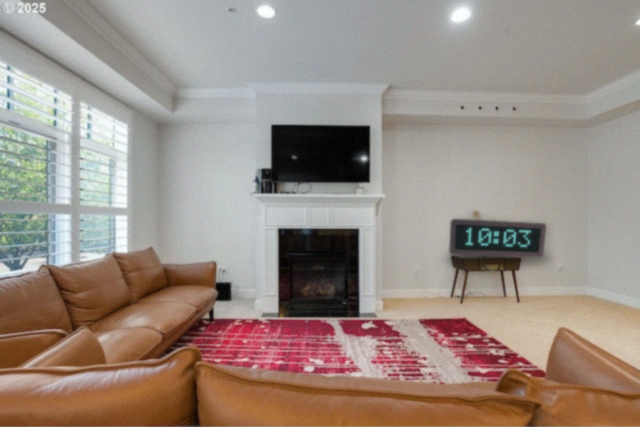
10:03
